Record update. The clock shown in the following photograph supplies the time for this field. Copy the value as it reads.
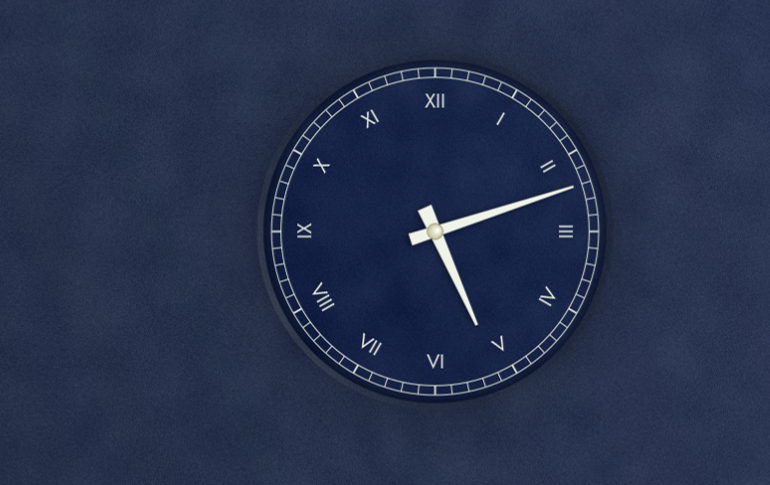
5:12
